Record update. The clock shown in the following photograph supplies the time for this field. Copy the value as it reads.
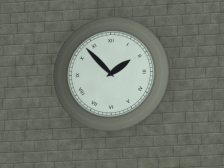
1:53
